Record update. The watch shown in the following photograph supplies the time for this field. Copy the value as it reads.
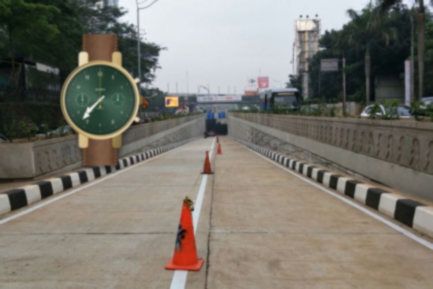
7:37
